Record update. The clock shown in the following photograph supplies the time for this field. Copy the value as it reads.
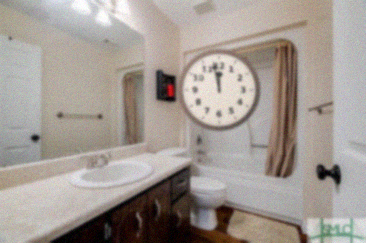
11:58
